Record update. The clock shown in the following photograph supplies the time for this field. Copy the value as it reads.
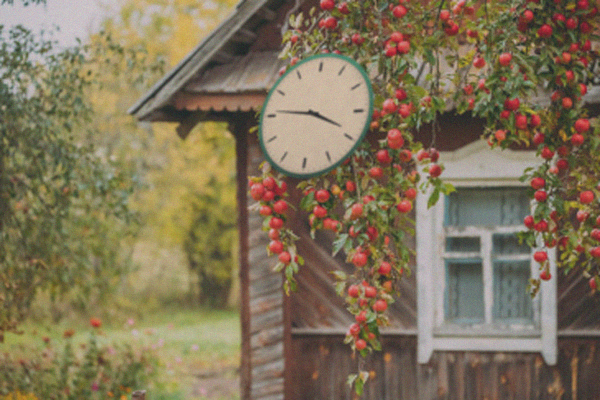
3:46
